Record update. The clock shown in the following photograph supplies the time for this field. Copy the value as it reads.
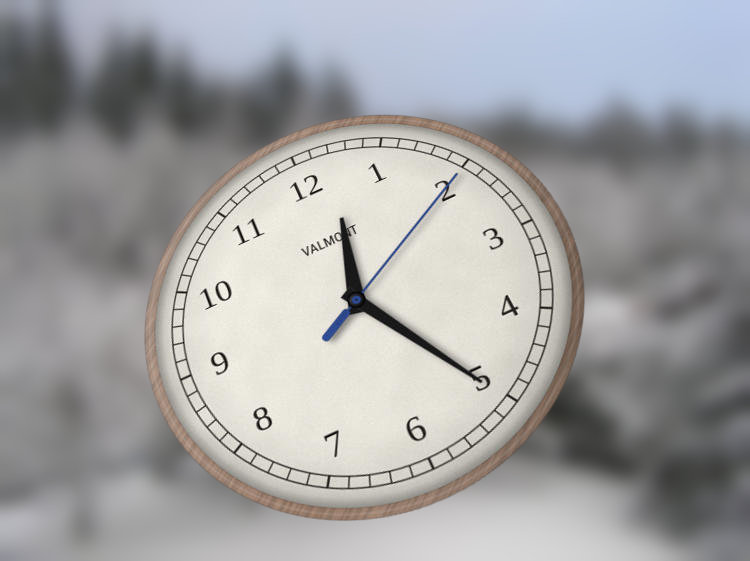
12:25:10
